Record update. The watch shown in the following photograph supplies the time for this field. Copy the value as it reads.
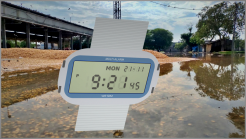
9:21:45
